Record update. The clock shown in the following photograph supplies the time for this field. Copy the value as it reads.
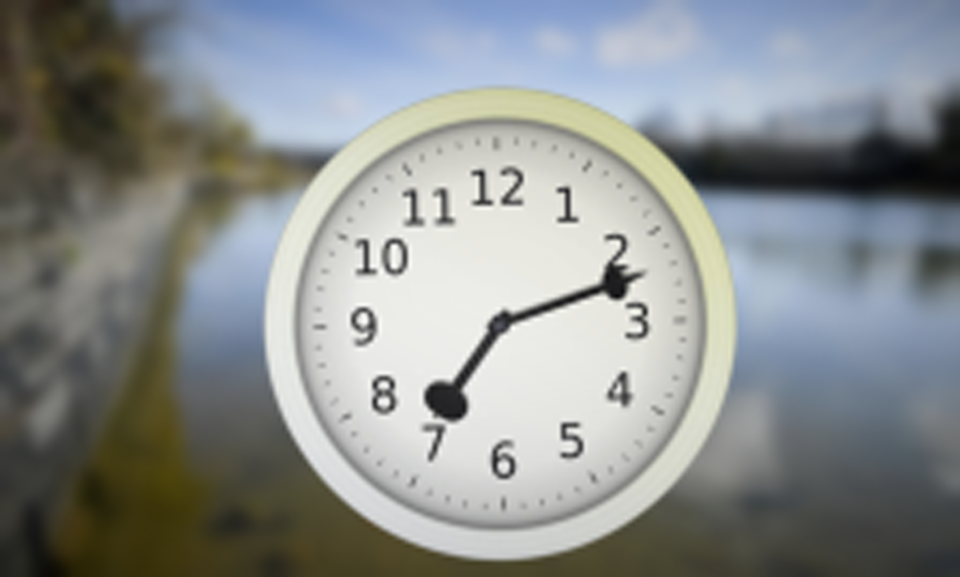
7:12
